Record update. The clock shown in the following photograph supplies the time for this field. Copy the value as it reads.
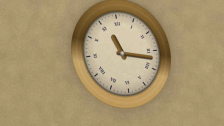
11:17
